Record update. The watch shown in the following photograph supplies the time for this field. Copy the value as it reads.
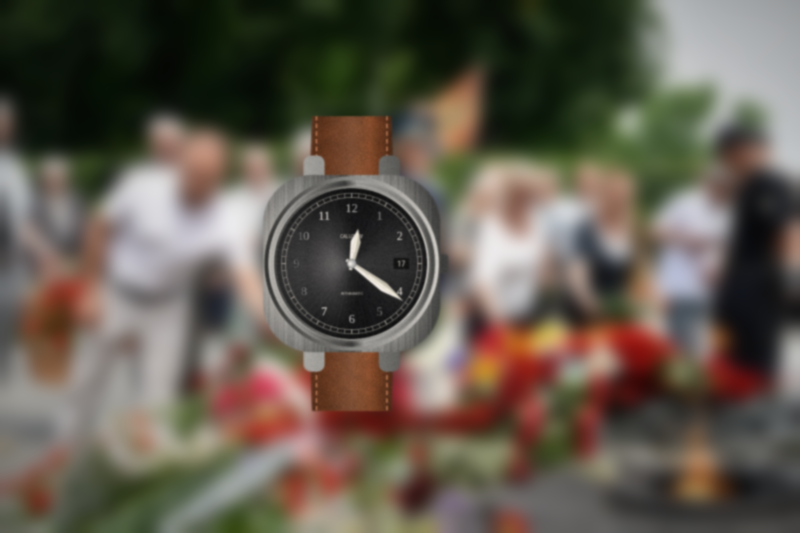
12:21
